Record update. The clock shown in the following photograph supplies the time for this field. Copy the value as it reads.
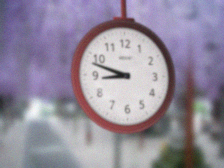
8:48
